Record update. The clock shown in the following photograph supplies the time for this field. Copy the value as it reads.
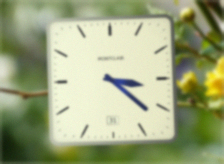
3:22
